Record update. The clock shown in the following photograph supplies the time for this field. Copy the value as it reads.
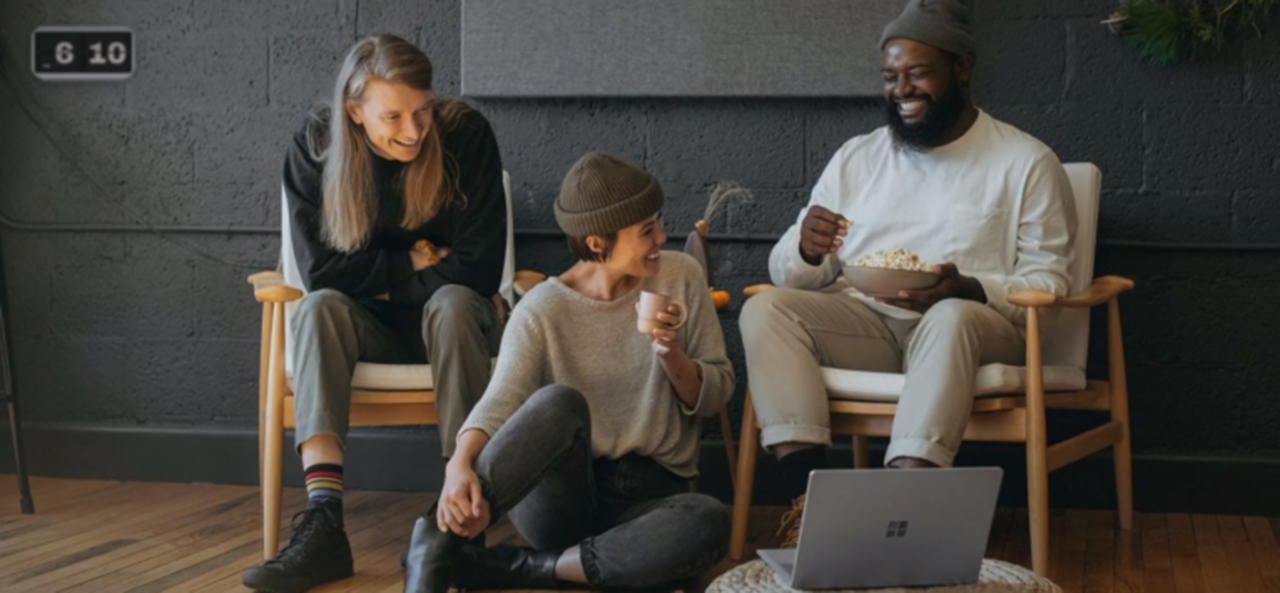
6:10
